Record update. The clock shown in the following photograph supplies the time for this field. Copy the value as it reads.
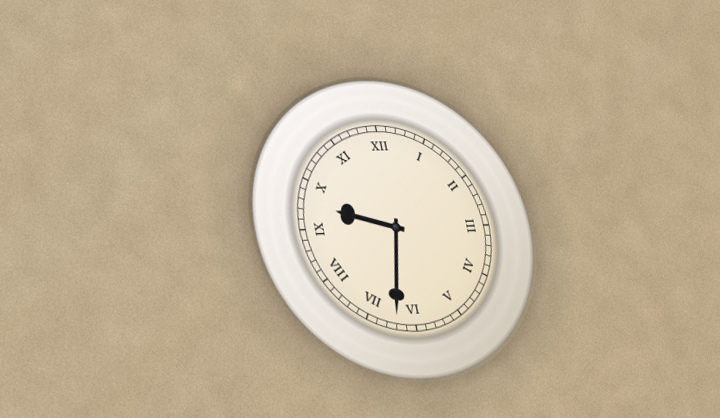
9:32
